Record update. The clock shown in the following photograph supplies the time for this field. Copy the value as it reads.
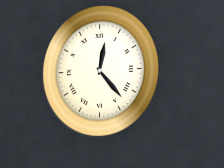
12:23
